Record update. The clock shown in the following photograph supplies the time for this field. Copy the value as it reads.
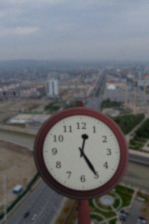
12:25
